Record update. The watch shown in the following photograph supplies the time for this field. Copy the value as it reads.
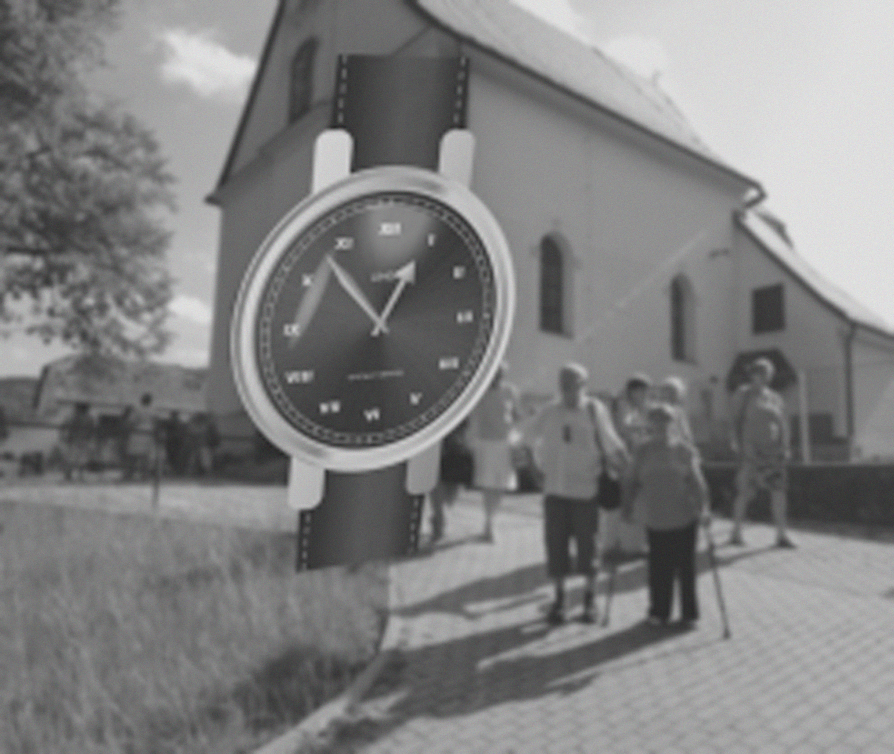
12:53
